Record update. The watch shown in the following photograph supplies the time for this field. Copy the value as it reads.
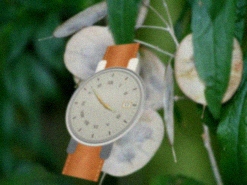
3:52
